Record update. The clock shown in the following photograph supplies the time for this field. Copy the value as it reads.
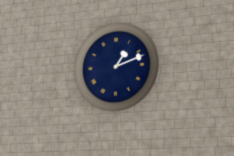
1:12
